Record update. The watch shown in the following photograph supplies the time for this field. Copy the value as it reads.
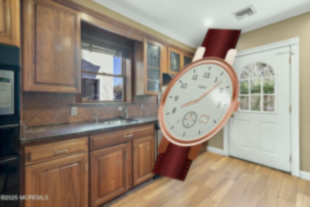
8:07
